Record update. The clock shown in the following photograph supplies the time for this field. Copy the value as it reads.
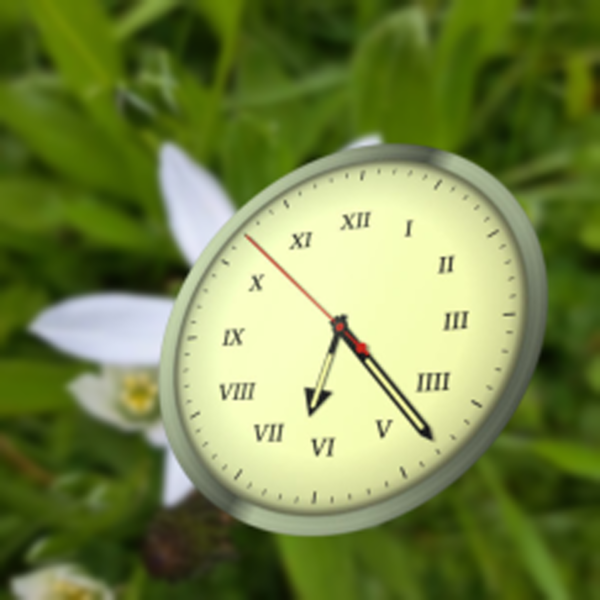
6:22:52
